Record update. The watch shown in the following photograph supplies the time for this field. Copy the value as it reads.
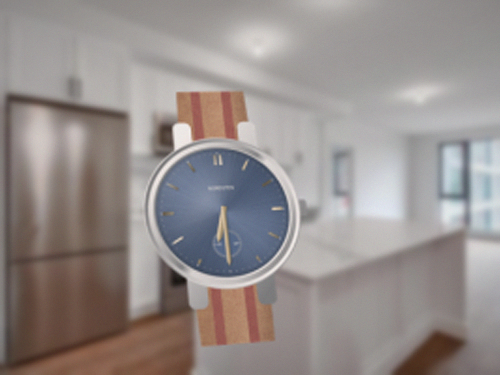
6:30
